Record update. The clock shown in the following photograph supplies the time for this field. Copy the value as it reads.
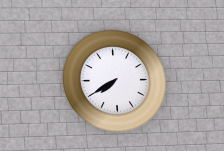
7:40
